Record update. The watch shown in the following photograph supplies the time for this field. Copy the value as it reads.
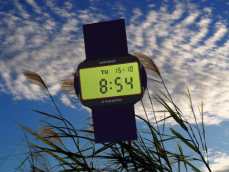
8:54
